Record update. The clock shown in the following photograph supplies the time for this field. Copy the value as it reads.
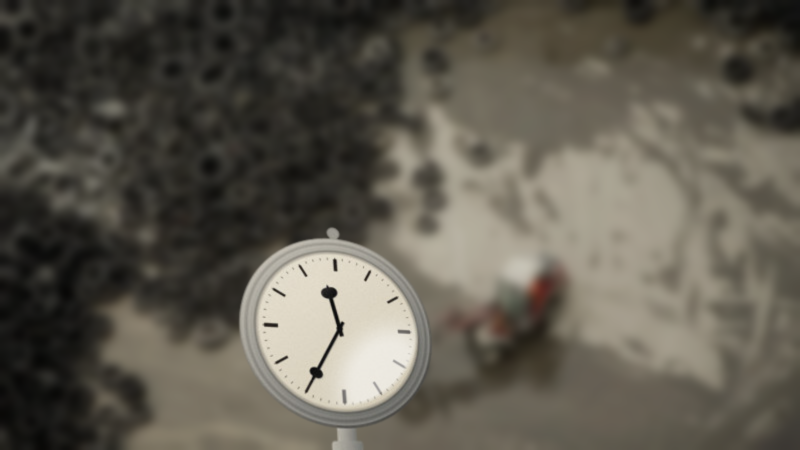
11:35
